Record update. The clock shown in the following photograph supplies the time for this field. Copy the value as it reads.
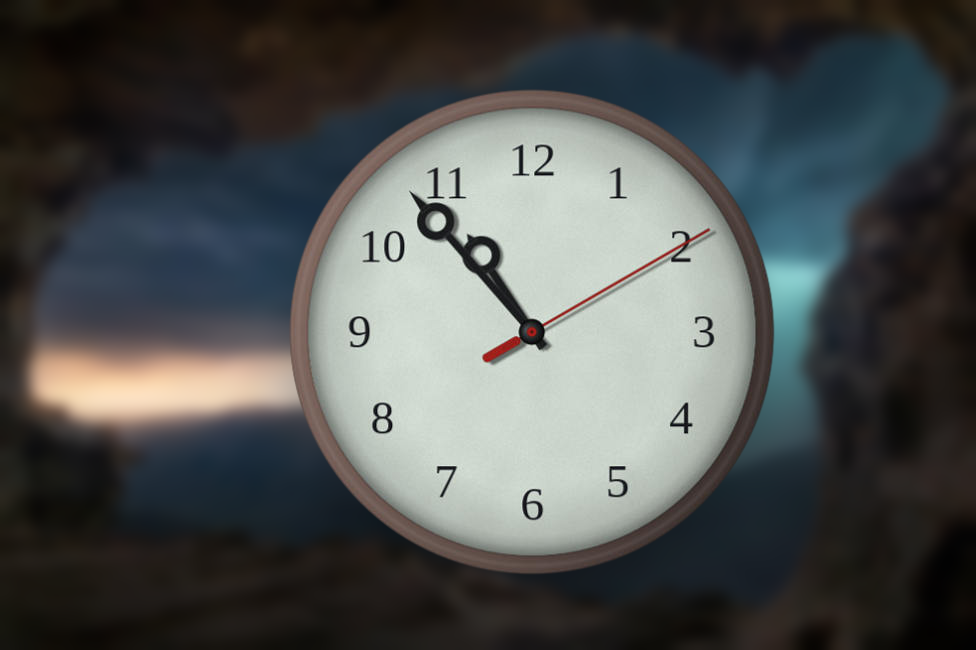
10:53:10
